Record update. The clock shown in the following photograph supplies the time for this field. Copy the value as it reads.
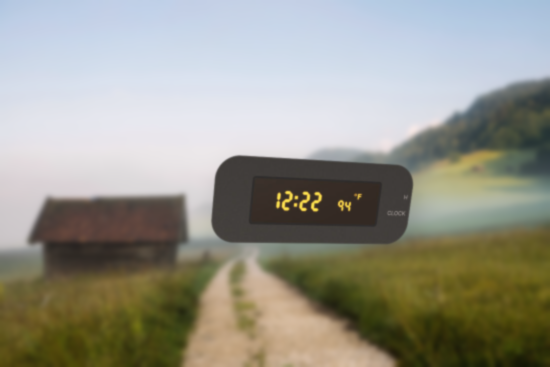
12:22
